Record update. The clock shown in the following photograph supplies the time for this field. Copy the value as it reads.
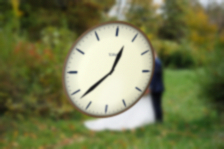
12:38
